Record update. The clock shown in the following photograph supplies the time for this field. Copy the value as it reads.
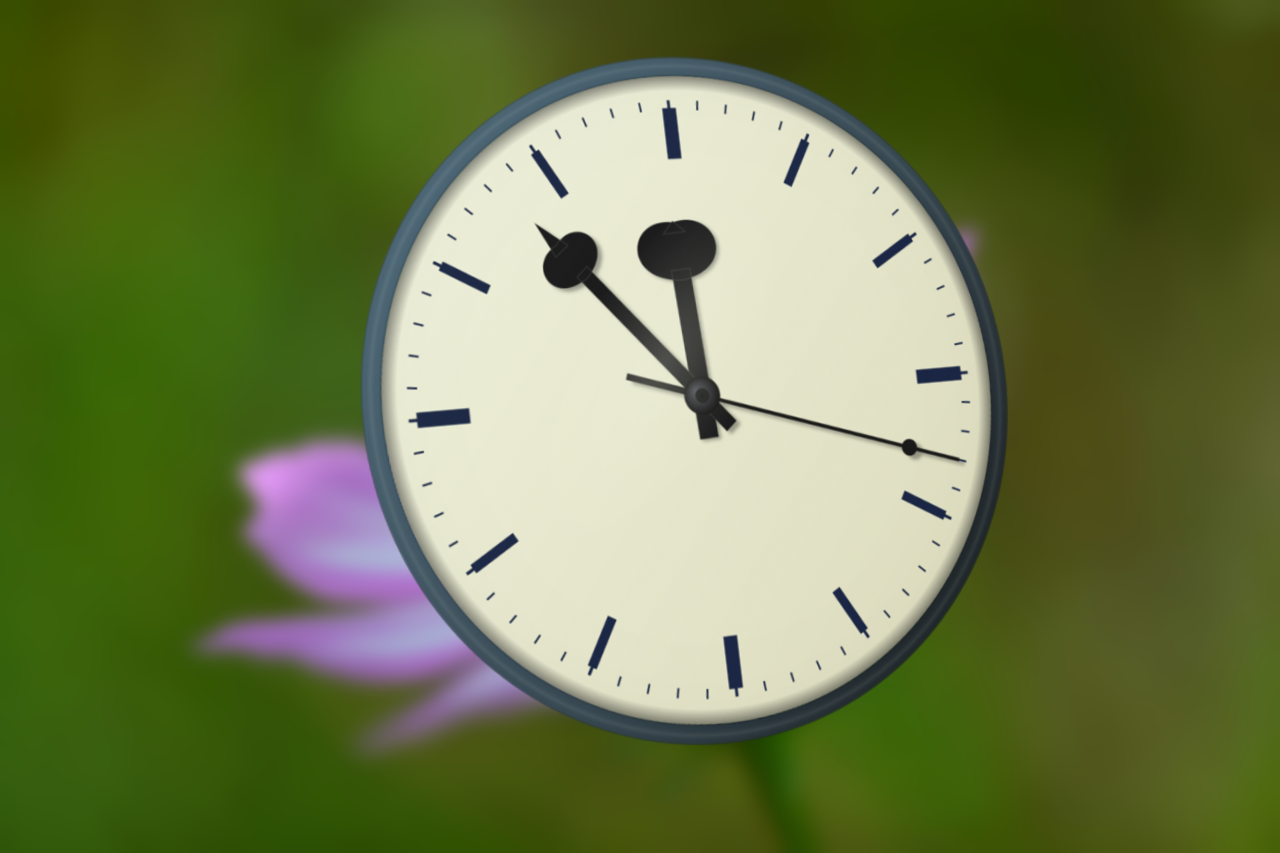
11:53:18
